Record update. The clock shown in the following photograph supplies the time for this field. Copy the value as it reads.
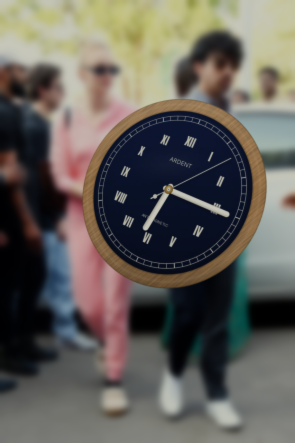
6:15:07
